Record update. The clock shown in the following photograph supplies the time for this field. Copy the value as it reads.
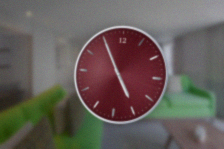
4:55
